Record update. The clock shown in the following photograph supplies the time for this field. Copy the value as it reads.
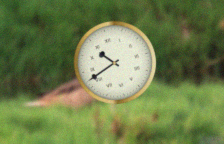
10:42
